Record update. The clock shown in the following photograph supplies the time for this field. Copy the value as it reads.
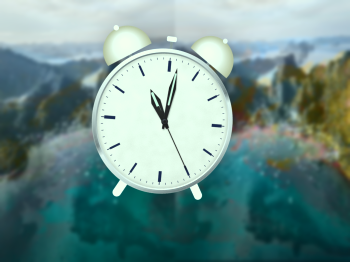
11:01:25
